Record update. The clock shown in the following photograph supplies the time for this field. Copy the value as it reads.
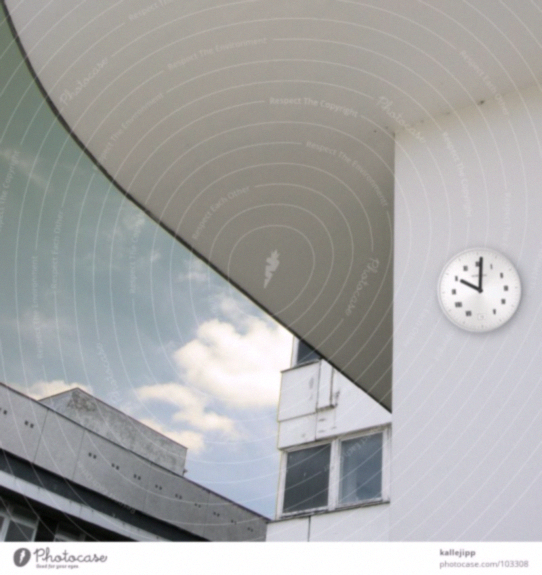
10:01
